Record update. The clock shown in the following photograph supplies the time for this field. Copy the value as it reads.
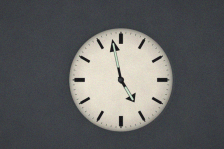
4:58
